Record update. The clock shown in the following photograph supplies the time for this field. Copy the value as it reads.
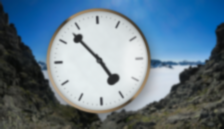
4:53
